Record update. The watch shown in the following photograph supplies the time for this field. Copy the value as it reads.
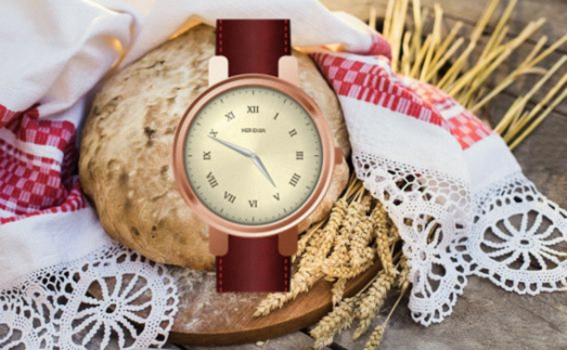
4:49
